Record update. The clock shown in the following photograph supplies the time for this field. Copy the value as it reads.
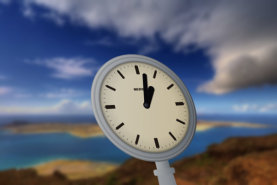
1:02
